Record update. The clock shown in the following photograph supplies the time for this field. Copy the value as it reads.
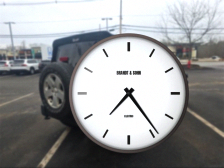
7:24
